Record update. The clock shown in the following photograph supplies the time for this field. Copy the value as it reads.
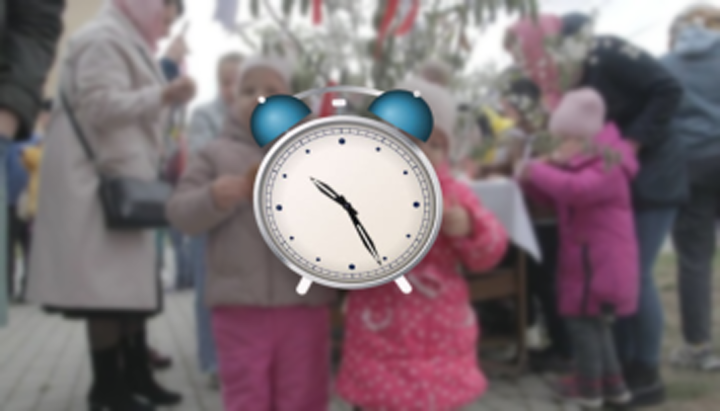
10:26
